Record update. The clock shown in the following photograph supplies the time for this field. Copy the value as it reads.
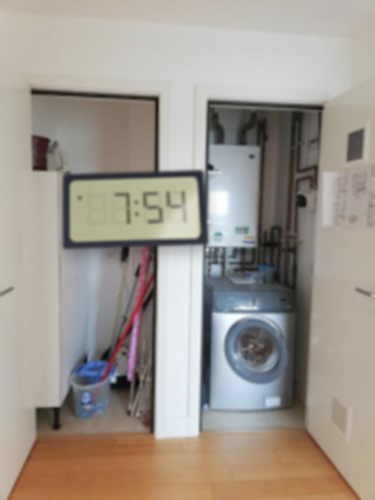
7:54
